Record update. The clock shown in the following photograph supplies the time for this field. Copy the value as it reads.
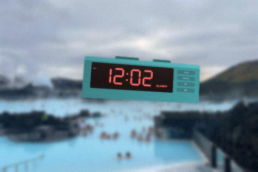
12:02
